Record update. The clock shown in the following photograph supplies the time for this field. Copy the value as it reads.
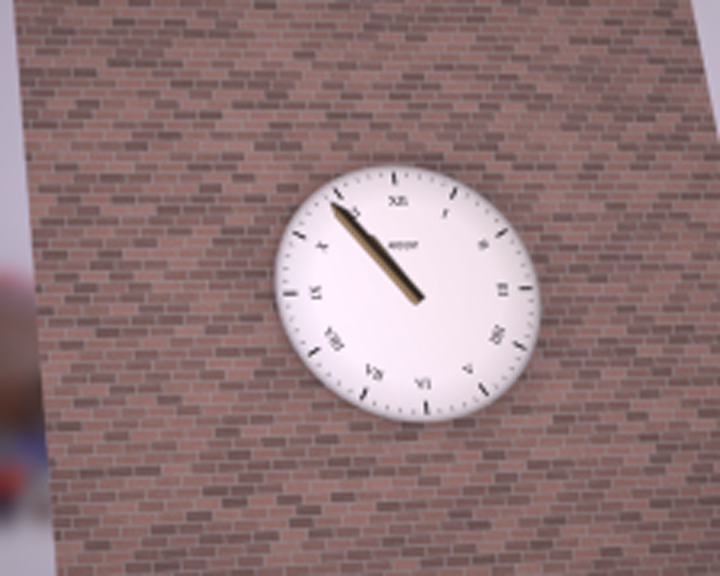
10:54
